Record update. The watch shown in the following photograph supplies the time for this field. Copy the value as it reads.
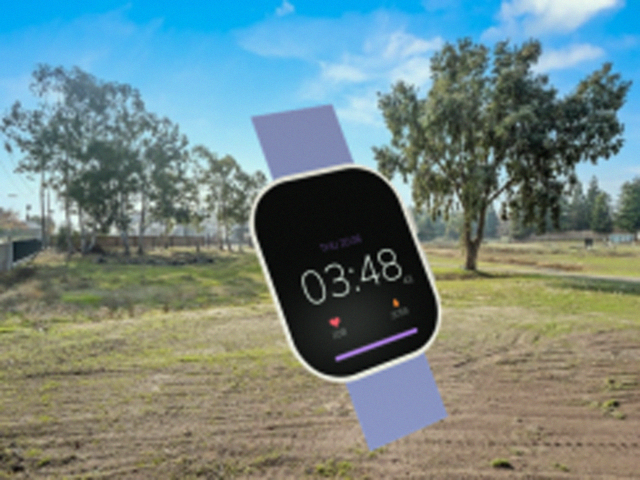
3:48
